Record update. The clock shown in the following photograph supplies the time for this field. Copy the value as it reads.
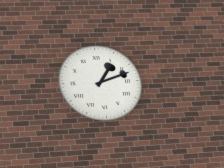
1:12
